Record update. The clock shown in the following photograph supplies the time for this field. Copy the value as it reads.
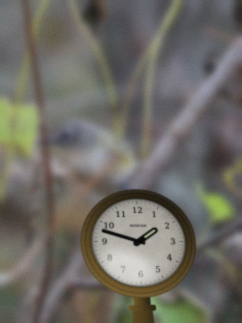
1:48
